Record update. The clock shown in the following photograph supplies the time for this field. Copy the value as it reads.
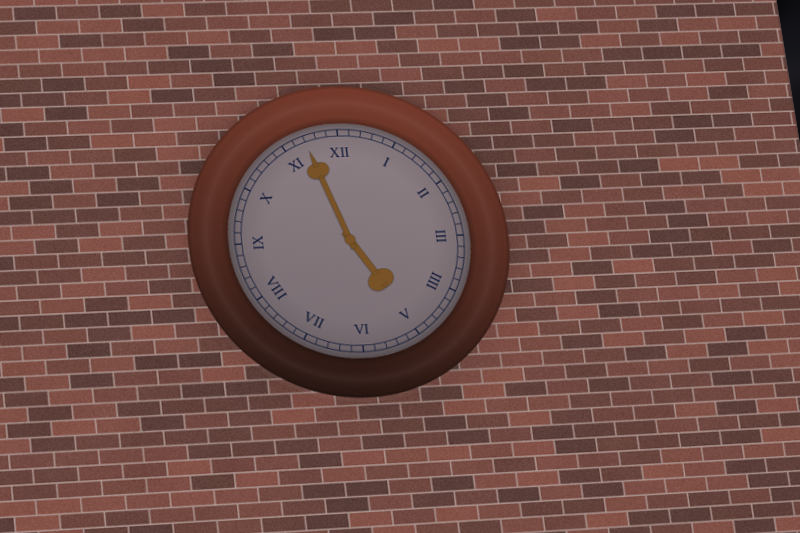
4:57
